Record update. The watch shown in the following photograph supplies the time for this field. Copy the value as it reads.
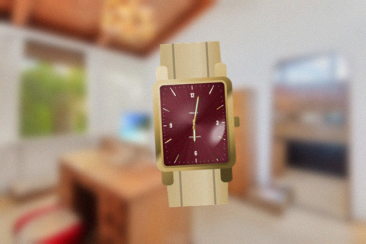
6:02
